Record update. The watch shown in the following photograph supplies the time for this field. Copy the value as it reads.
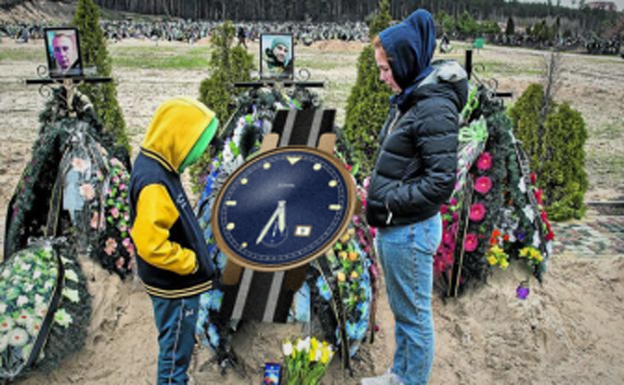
5:33
